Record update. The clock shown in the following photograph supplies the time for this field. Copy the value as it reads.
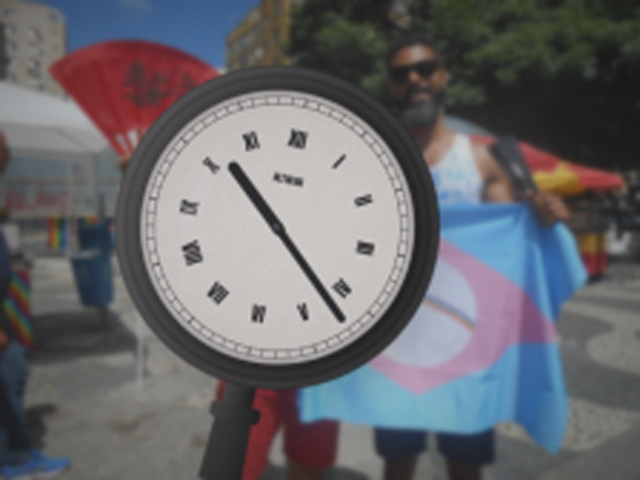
10:22
